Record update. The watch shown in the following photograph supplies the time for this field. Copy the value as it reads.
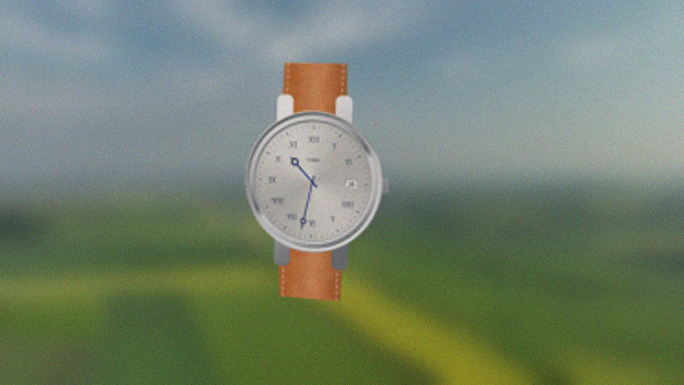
10:32
